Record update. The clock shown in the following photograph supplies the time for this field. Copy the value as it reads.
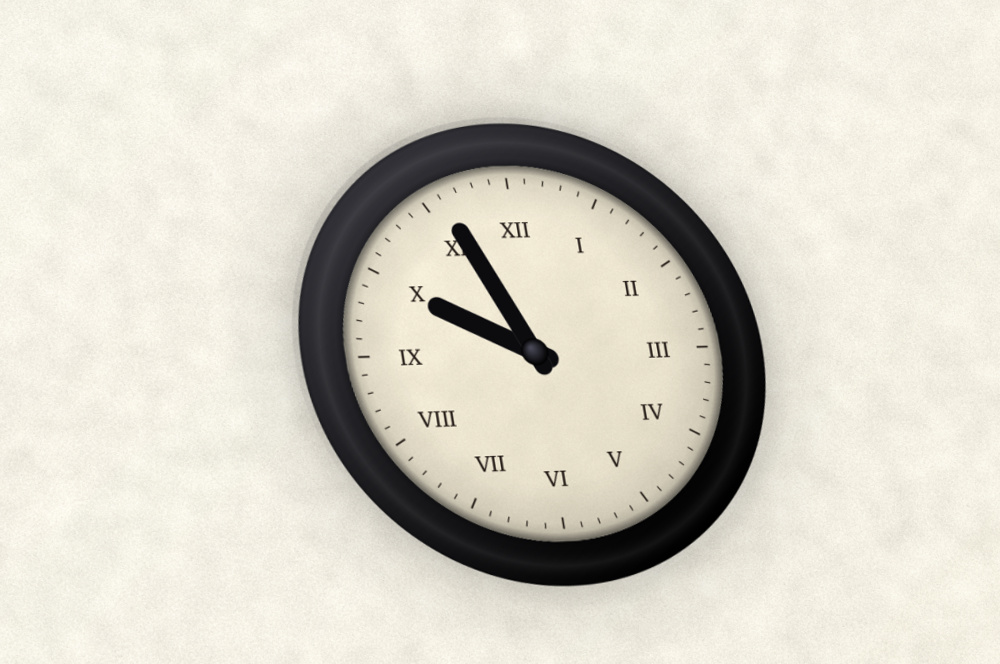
9:56
